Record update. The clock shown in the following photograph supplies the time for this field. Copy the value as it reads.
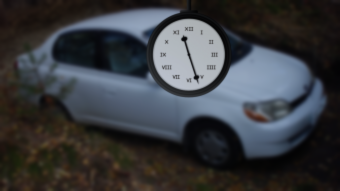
11:27
